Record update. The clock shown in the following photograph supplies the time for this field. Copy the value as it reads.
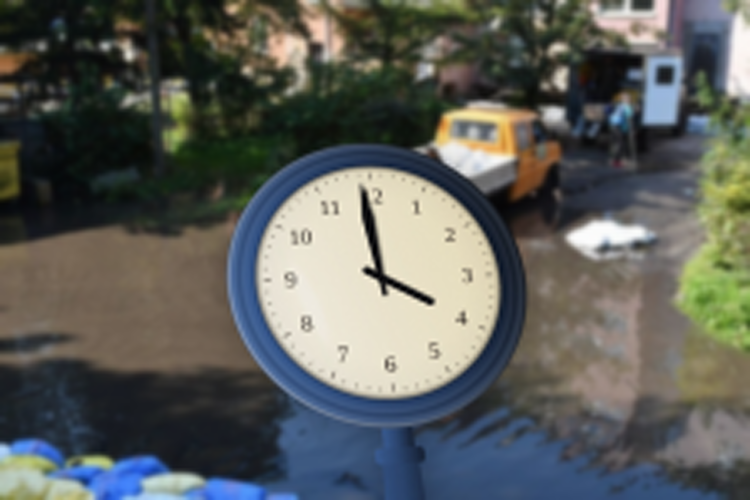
3:59
